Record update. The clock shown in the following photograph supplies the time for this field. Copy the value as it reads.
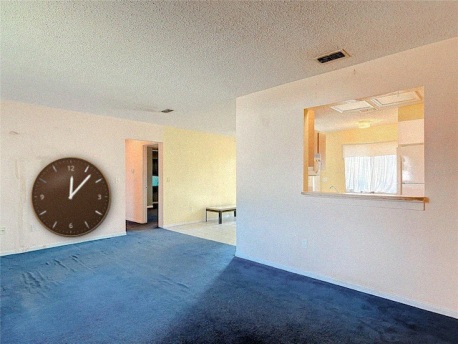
12:07
